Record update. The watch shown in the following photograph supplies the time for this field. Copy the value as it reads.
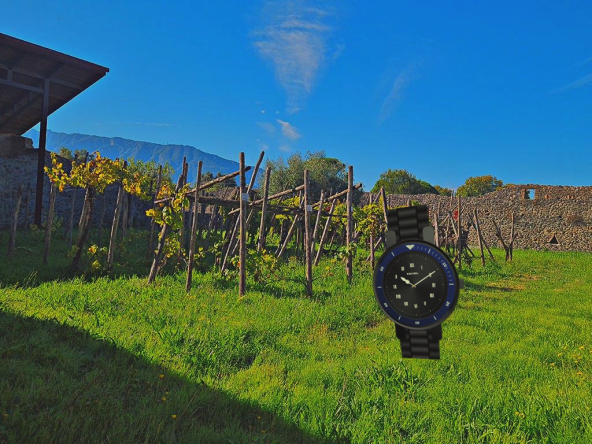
10:10
